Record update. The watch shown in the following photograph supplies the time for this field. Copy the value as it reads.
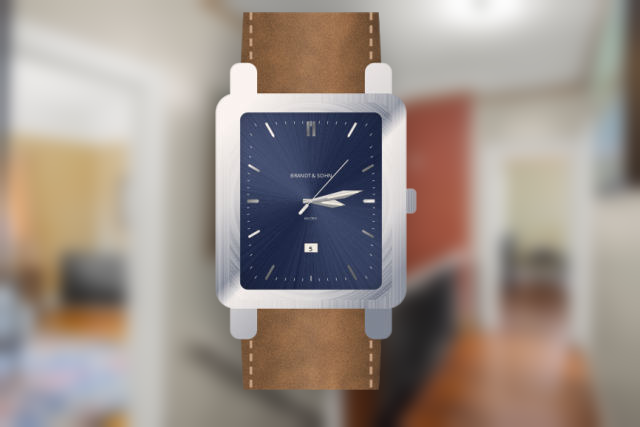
3:13:07
